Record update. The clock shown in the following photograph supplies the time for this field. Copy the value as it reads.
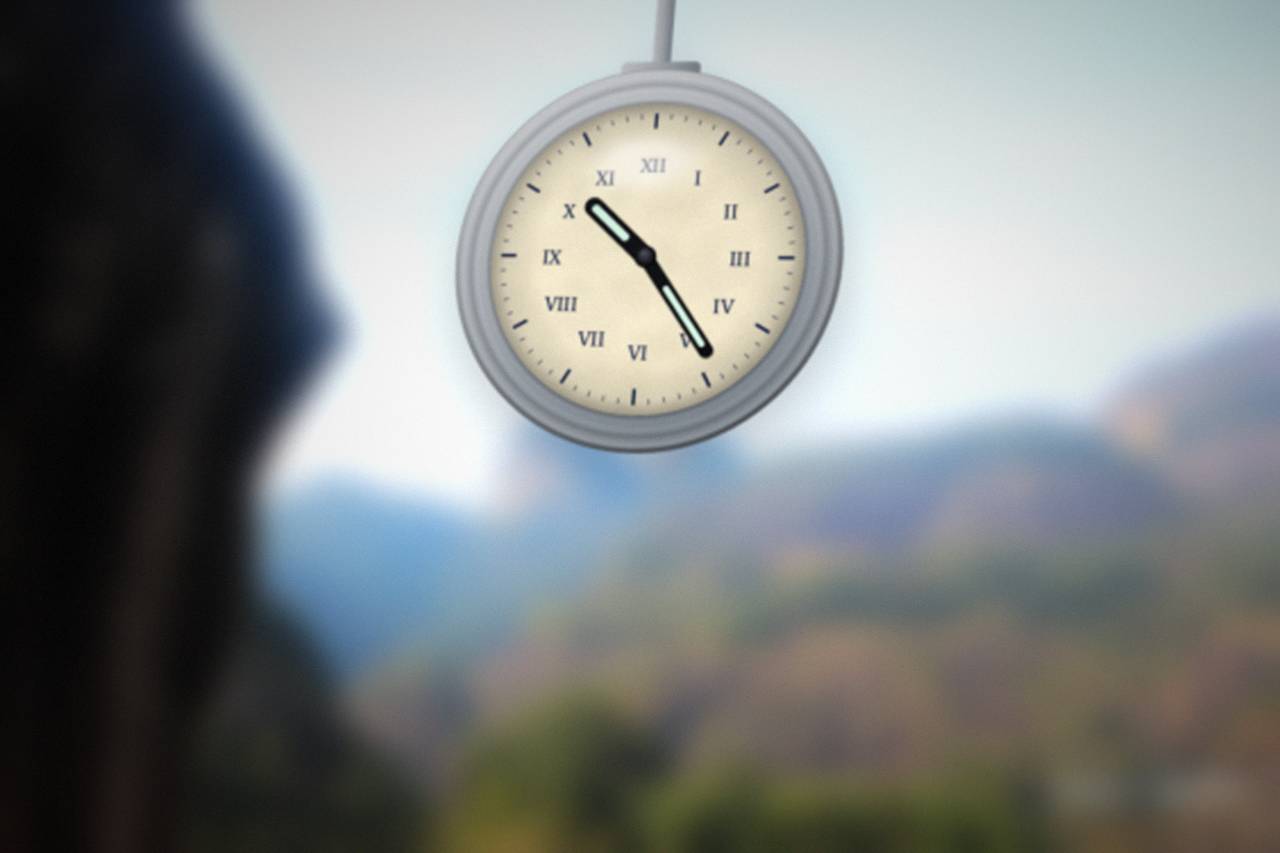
10:24
